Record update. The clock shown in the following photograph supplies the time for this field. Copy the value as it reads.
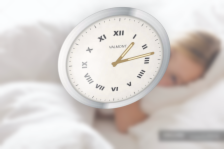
1:13
